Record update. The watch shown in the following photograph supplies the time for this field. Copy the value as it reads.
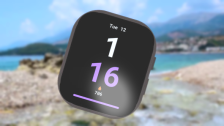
1:16
